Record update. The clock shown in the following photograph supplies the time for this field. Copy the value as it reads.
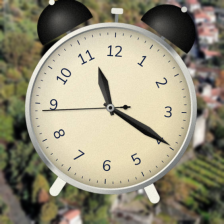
11:19:44
